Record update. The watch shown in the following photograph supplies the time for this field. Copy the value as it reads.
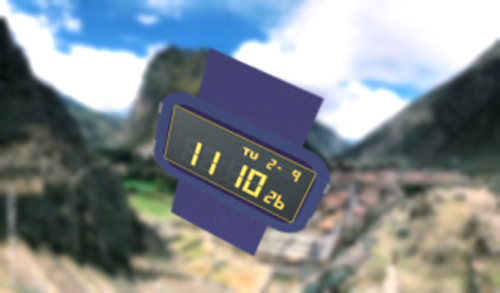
11:10:26
